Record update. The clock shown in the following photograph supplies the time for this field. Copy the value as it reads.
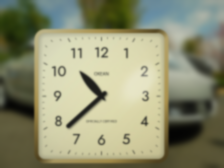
10:38
